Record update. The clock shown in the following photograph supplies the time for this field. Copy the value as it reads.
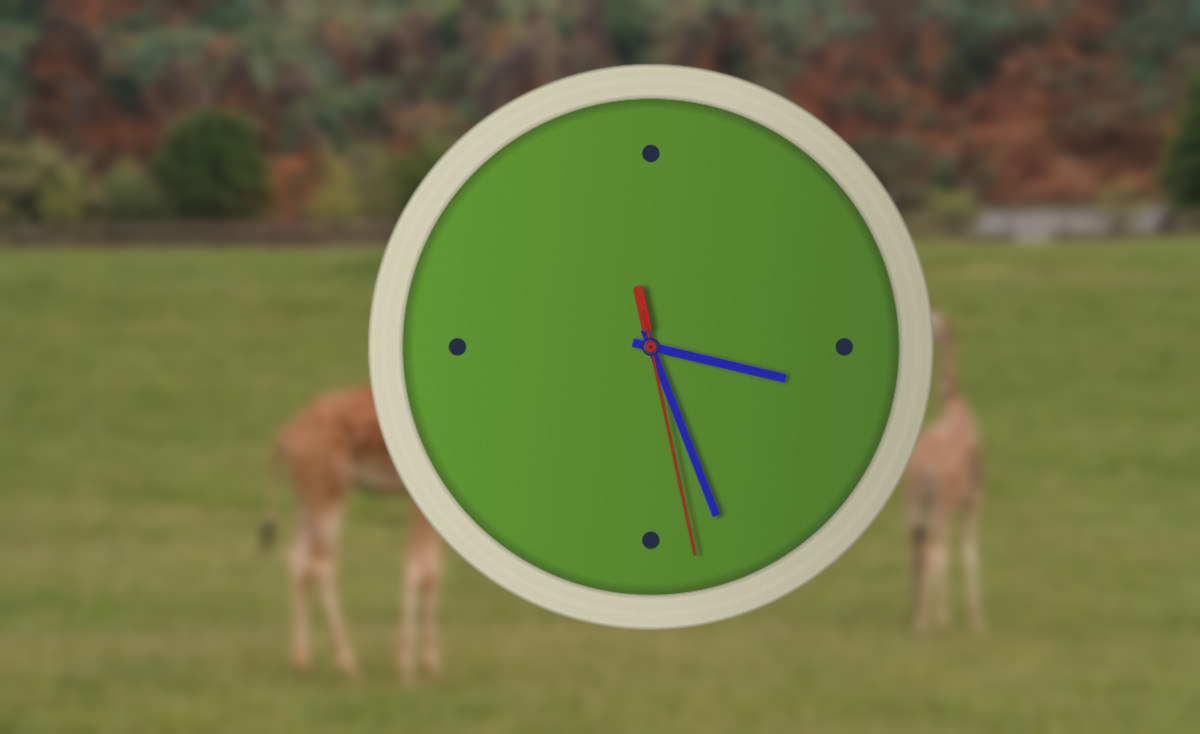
3:26:28
